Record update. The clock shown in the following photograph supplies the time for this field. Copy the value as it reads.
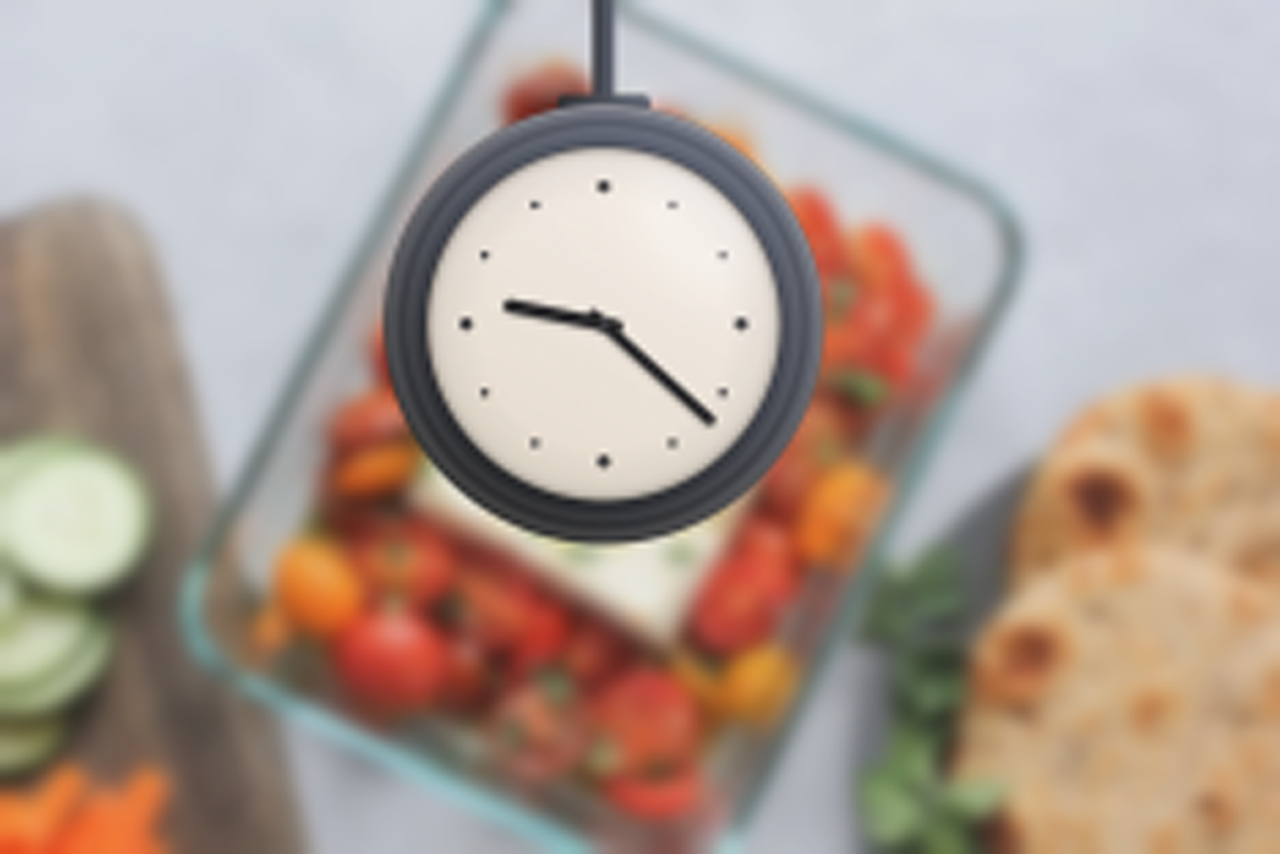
9:22
